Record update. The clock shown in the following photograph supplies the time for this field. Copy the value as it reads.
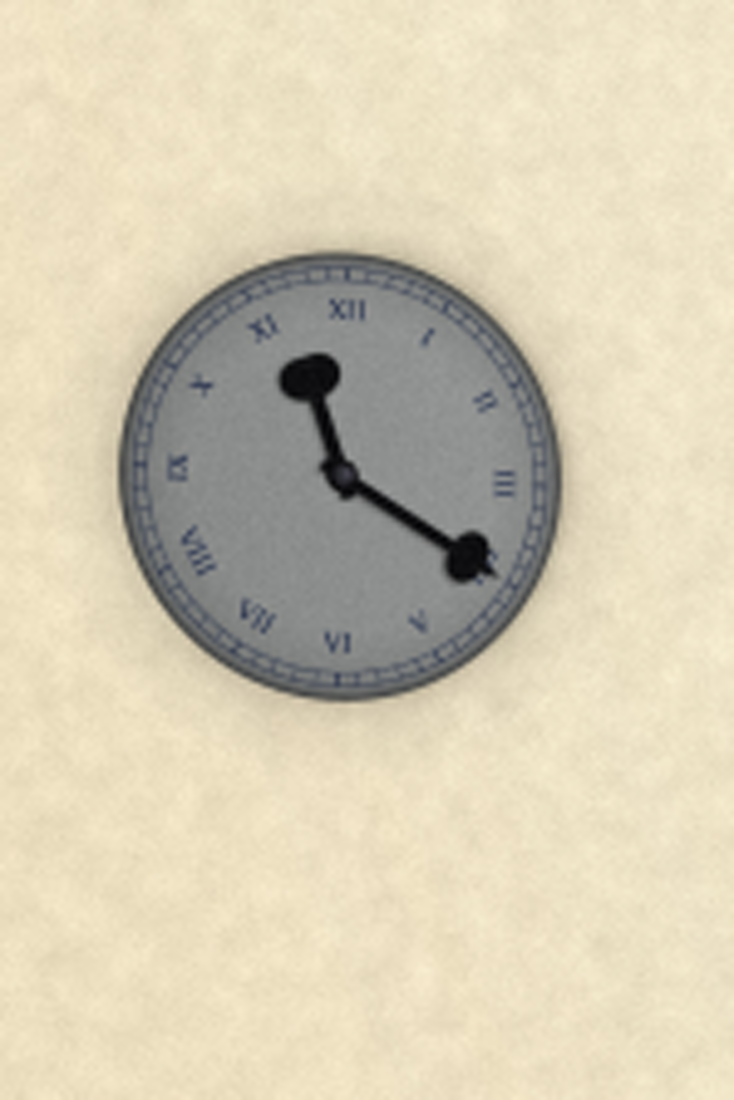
11:20
